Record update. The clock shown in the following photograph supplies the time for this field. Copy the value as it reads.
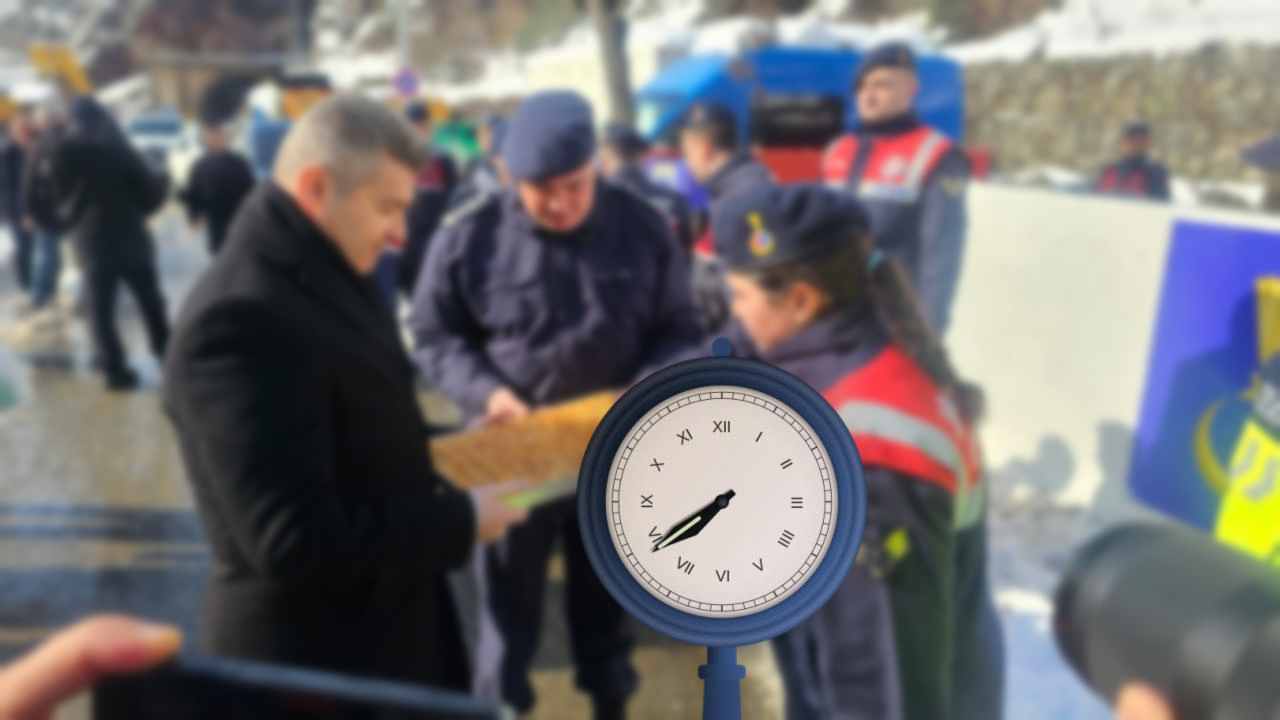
7:39
